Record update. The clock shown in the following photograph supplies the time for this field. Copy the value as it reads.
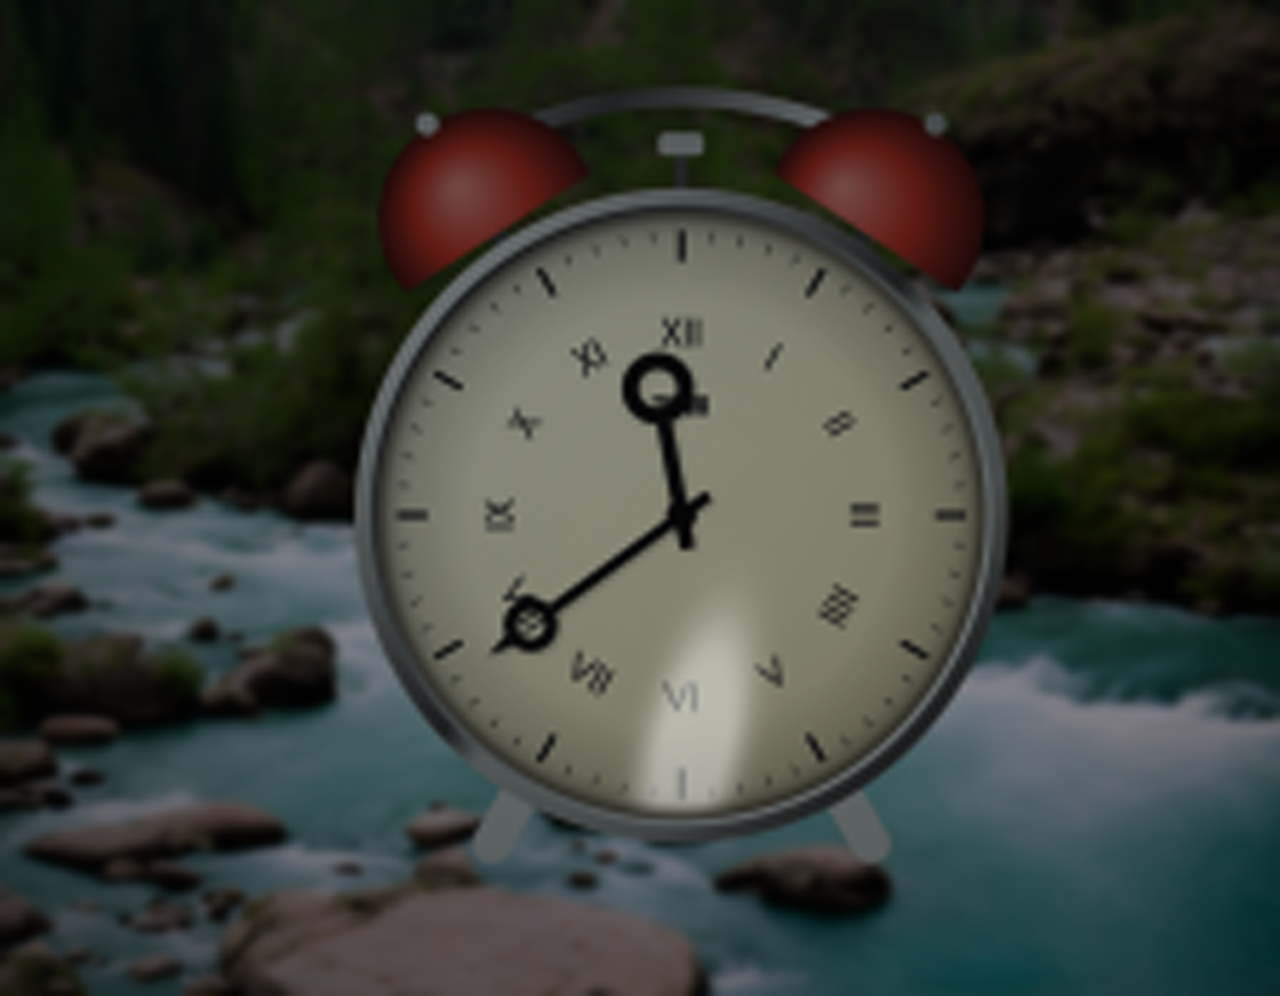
11:39
